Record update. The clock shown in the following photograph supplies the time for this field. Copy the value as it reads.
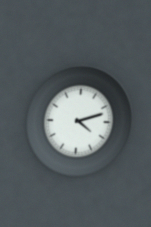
4:12
